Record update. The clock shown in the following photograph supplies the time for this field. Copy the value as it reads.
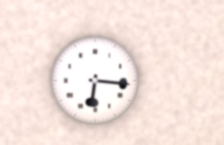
6:16
